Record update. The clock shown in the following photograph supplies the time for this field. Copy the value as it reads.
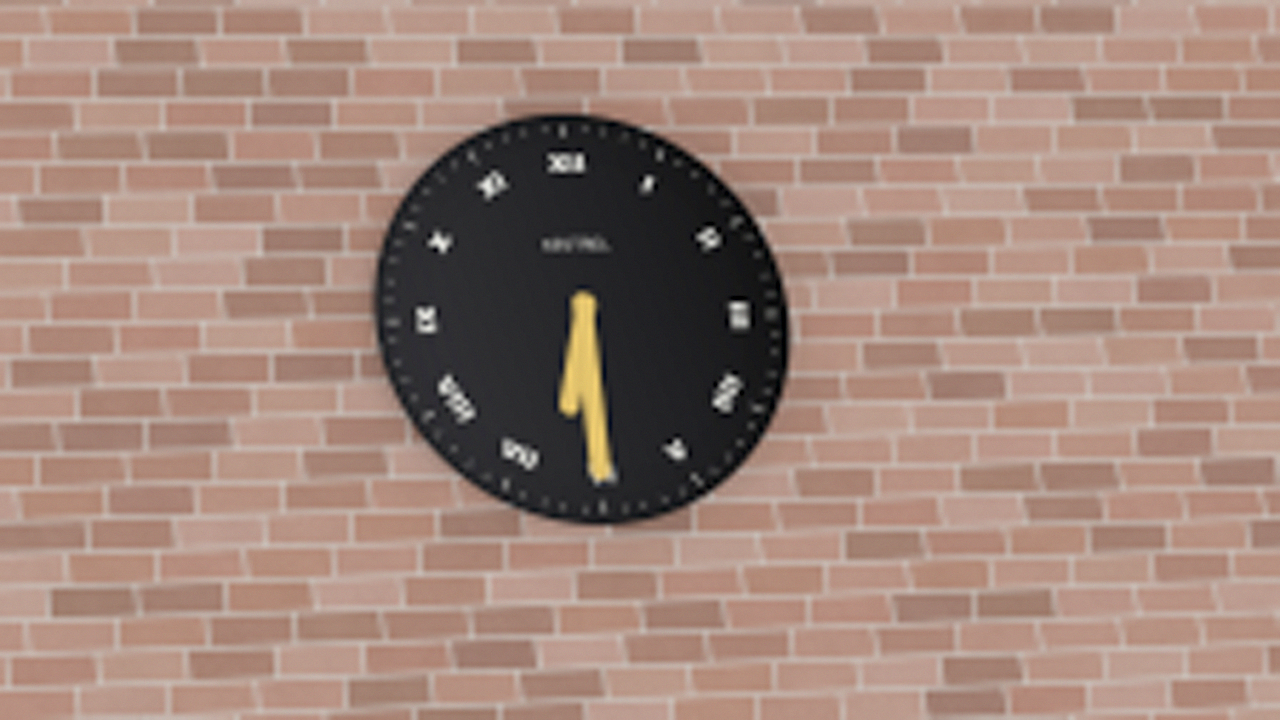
6:30
